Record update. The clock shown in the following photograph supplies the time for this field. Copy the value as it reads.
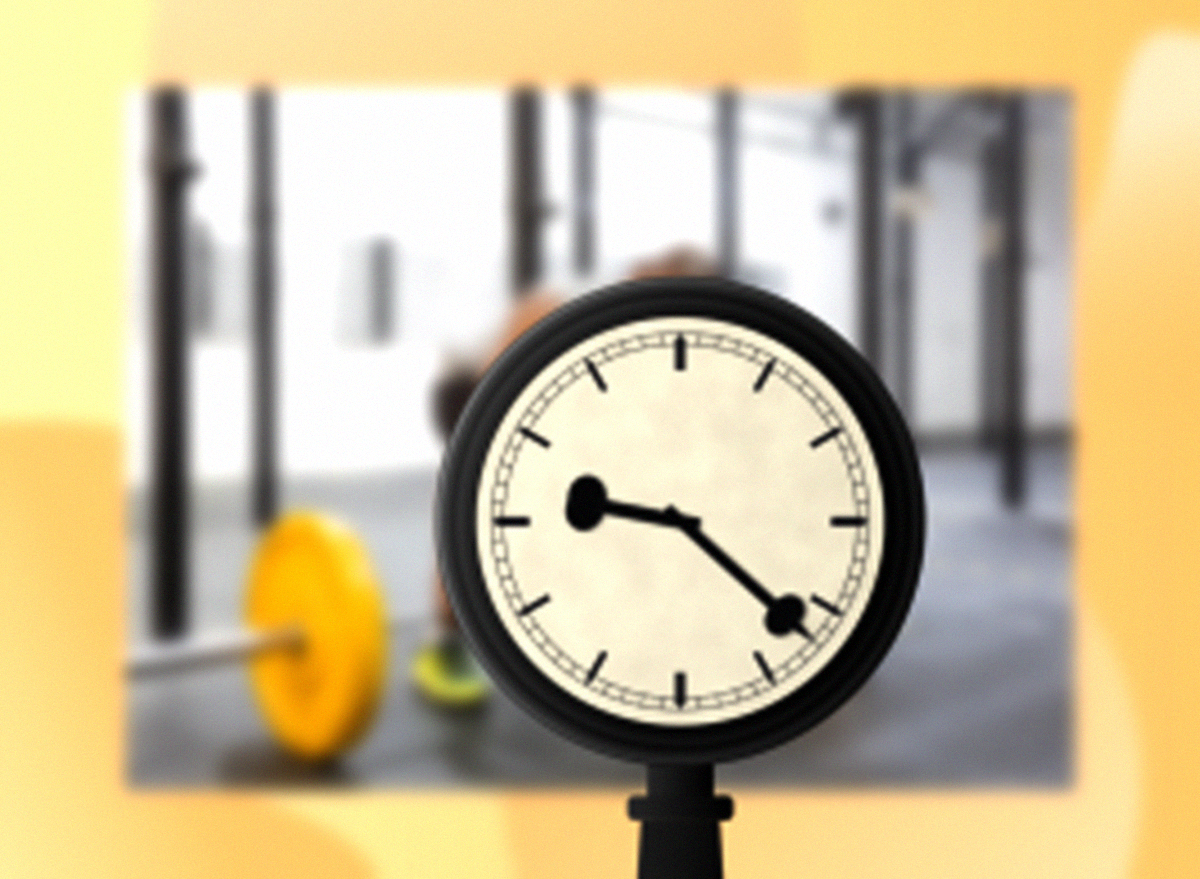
9:22
